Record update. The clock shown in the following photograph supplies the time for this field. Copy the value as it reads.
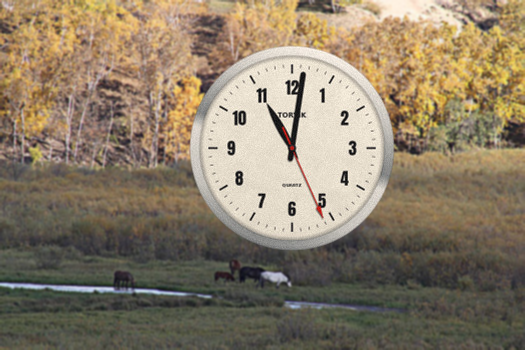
11:01:26
